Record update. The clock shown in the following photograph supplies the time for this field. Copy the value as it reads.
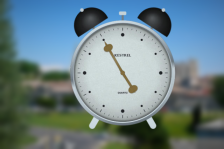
4:55
